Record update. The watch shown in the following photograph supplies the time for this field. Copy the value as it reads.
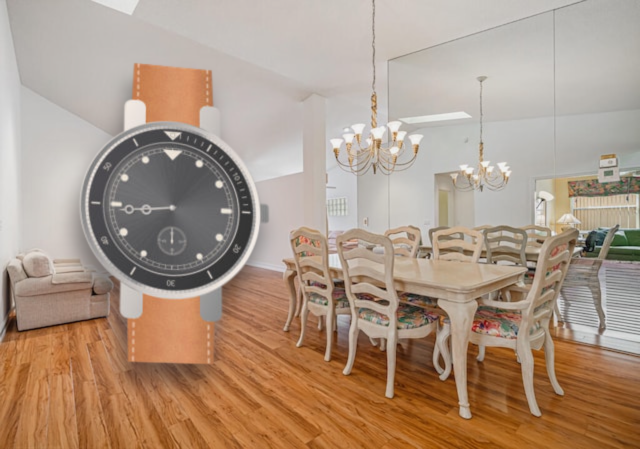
8:44
